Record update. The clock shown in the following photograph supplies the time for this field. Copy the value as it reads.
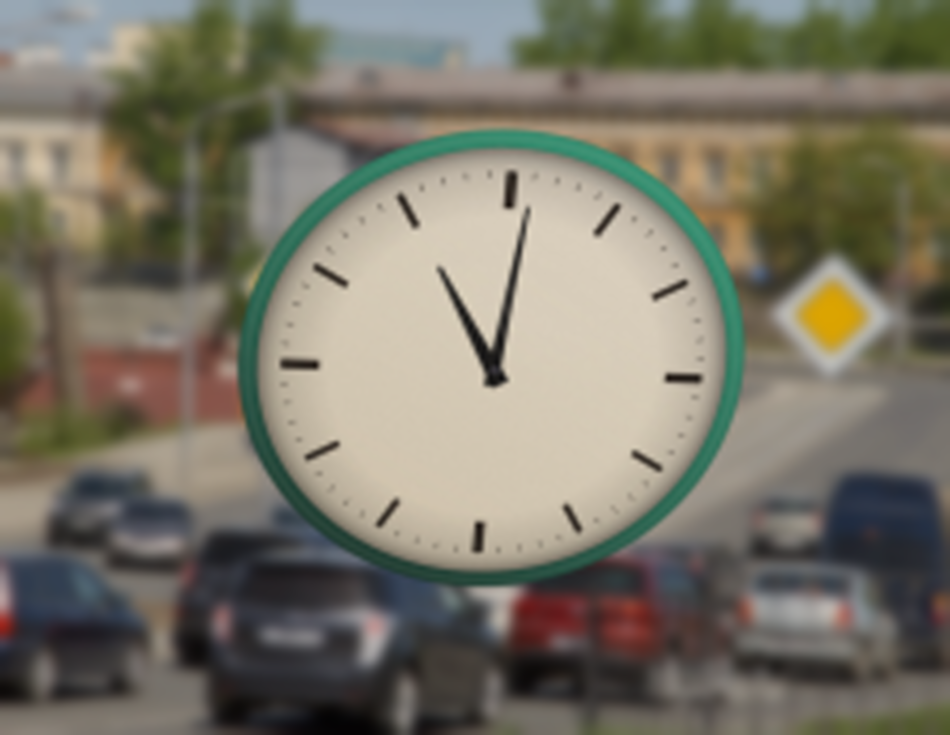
11:01
